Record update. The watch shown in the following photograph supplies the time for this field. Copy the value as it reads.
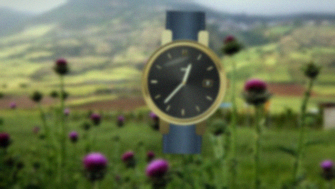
12:37
